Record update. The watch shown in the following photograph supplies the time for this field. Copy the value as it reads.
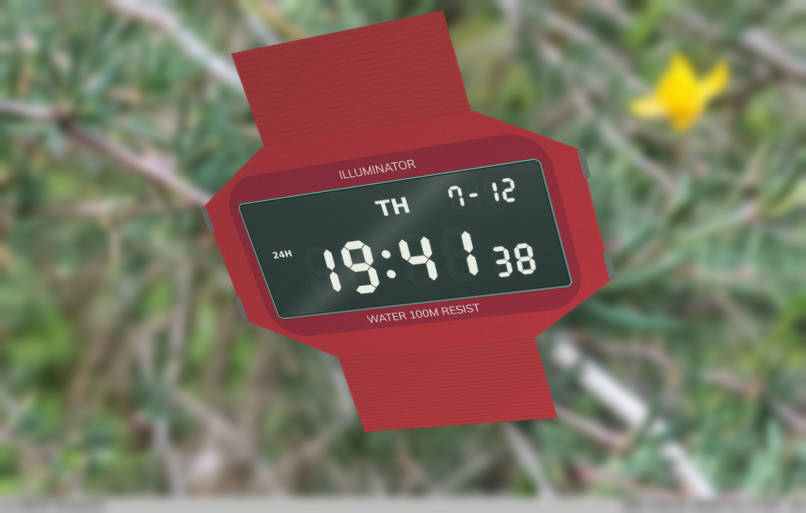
19:41:38
